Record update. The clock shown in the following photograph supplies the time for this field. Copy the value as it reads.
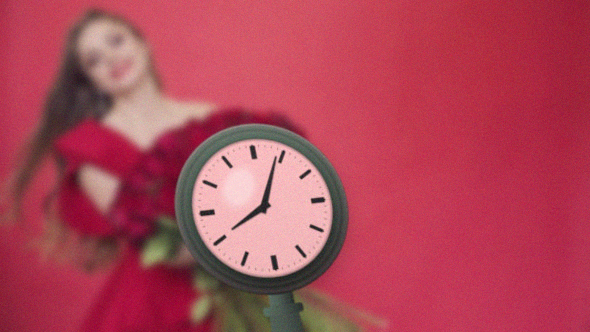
8:04
